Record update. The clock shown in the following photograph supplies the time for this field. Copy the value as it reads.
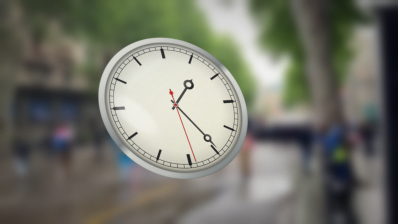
1:24:29
